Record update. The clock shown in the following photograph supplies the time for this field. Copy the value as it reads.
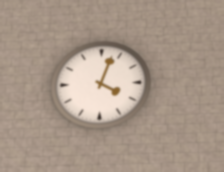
4:03
